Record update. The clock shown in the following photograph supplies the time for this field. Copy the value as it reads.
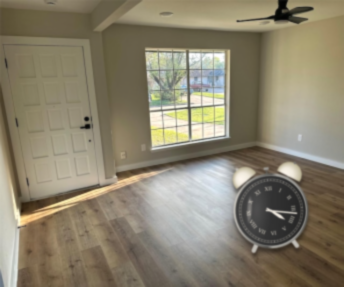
4:17
